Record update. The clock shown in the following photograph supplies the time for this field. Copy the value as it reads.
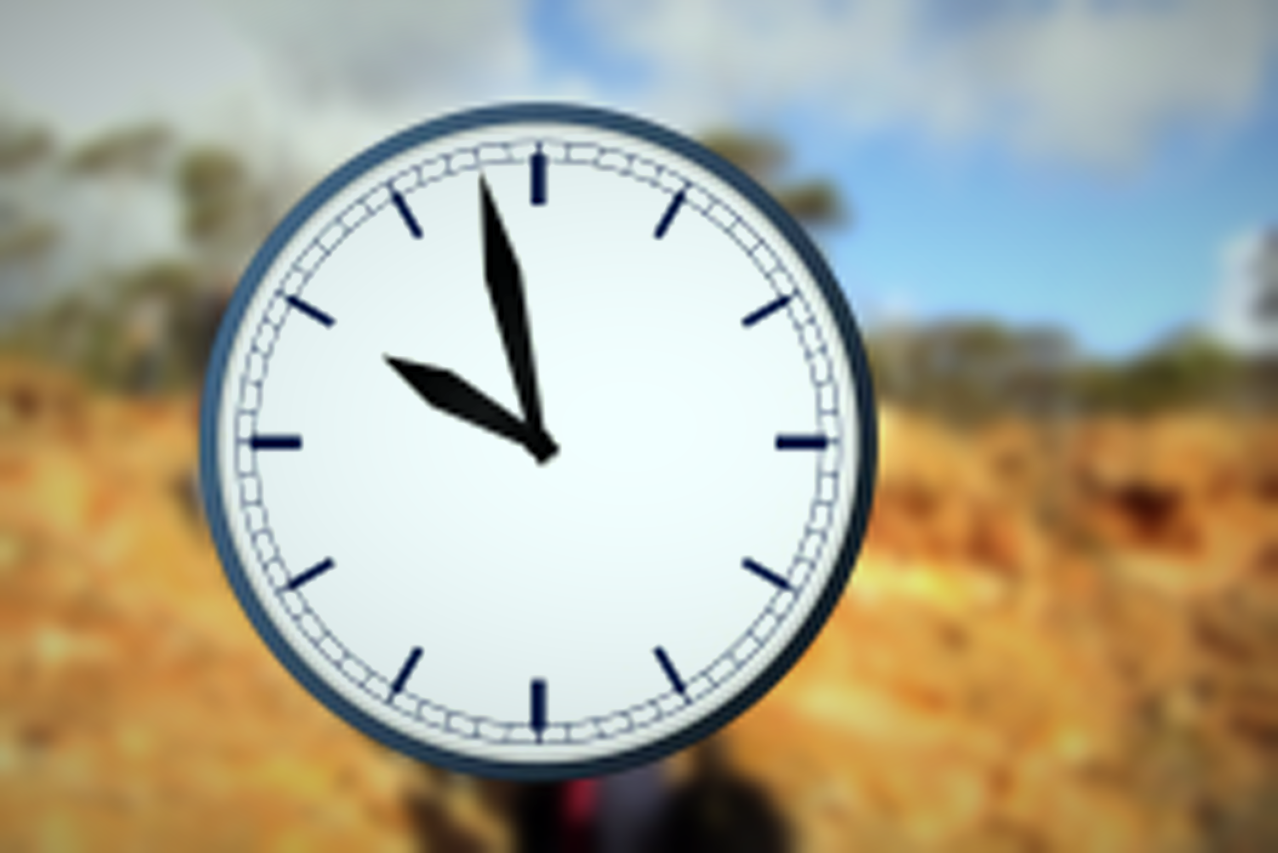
9:58
